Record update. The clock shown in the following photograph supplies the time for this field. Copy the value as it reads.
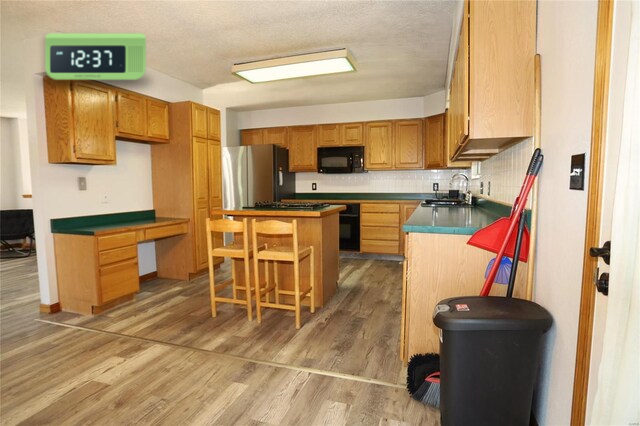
12:37
